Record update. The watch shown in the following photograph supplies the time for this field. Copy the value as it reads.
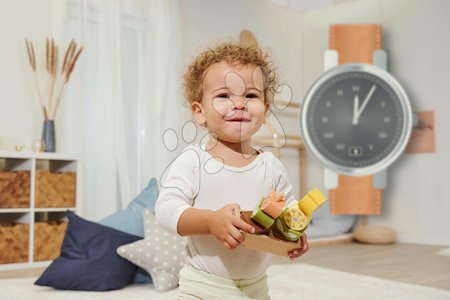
12:05
